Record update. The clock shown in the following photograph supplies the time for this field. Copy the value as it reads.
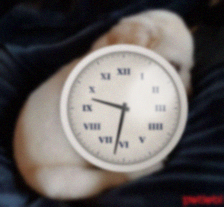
9:32
